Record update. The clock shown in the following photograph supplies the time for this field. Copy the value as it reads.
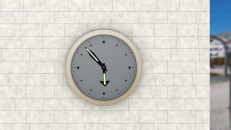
5:53
